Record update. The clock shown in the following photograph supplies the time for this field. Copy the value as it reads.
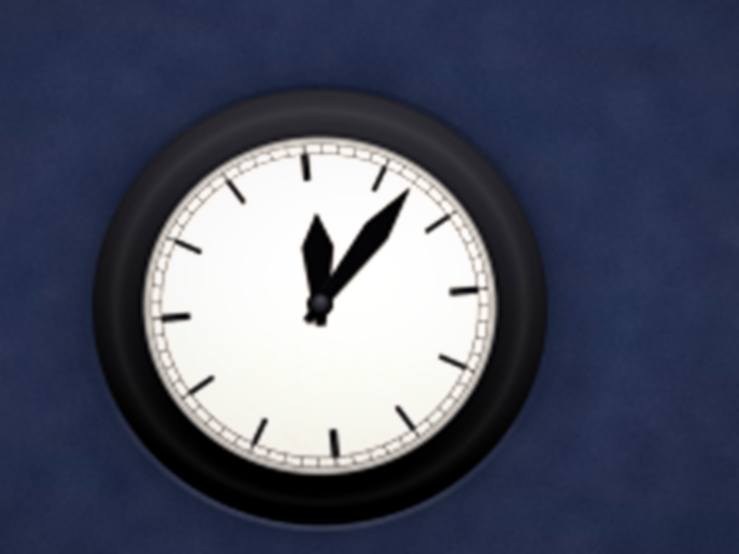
12:07
